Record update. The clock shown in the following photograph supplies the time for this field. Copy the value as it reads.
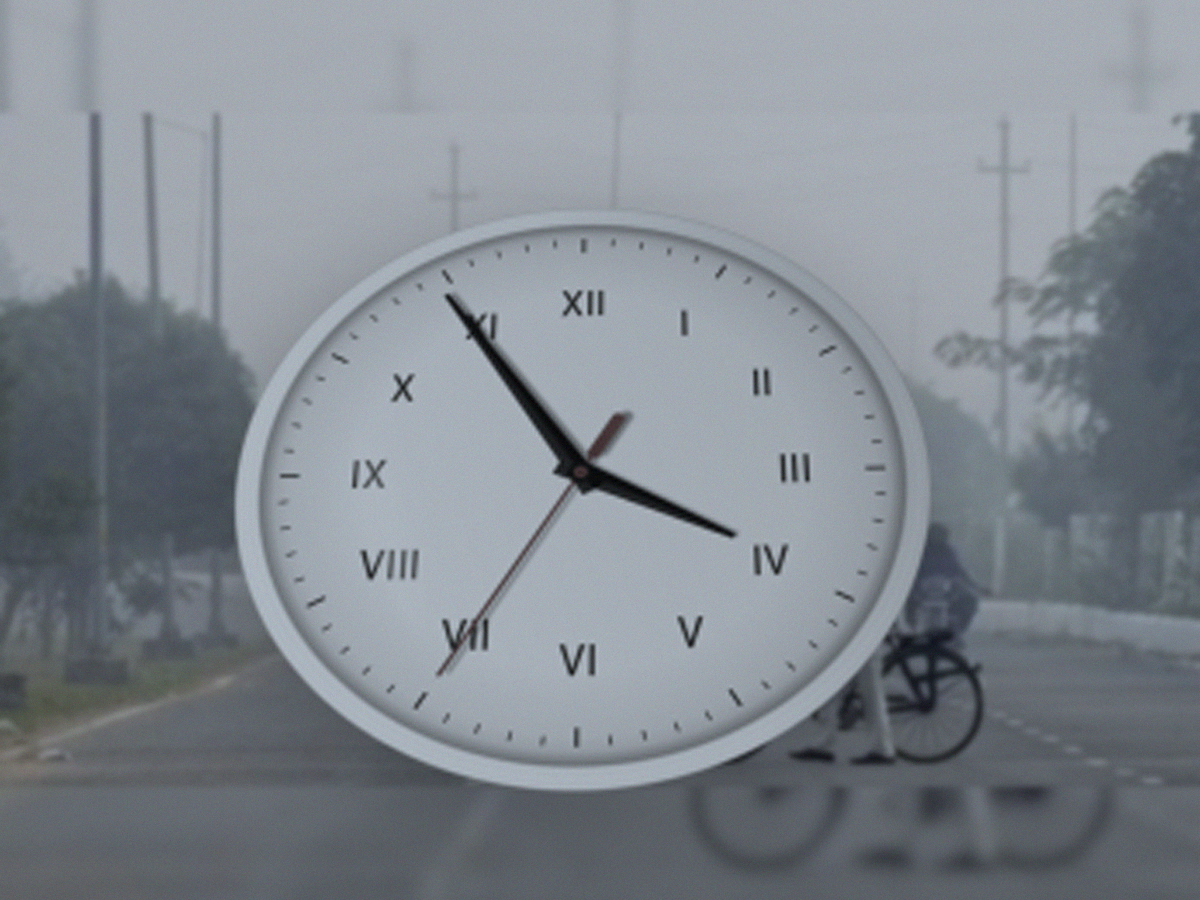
3:54:35
